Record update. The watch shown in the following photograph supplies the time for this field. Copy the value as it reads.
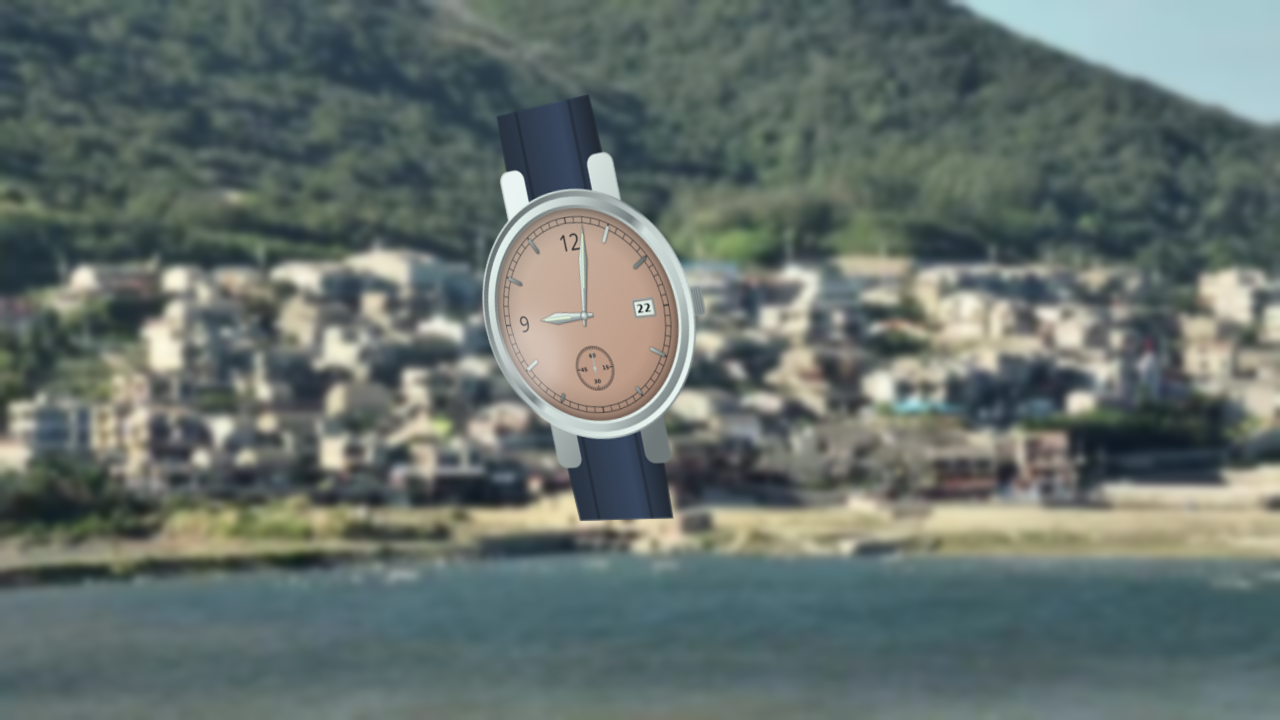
9:02
